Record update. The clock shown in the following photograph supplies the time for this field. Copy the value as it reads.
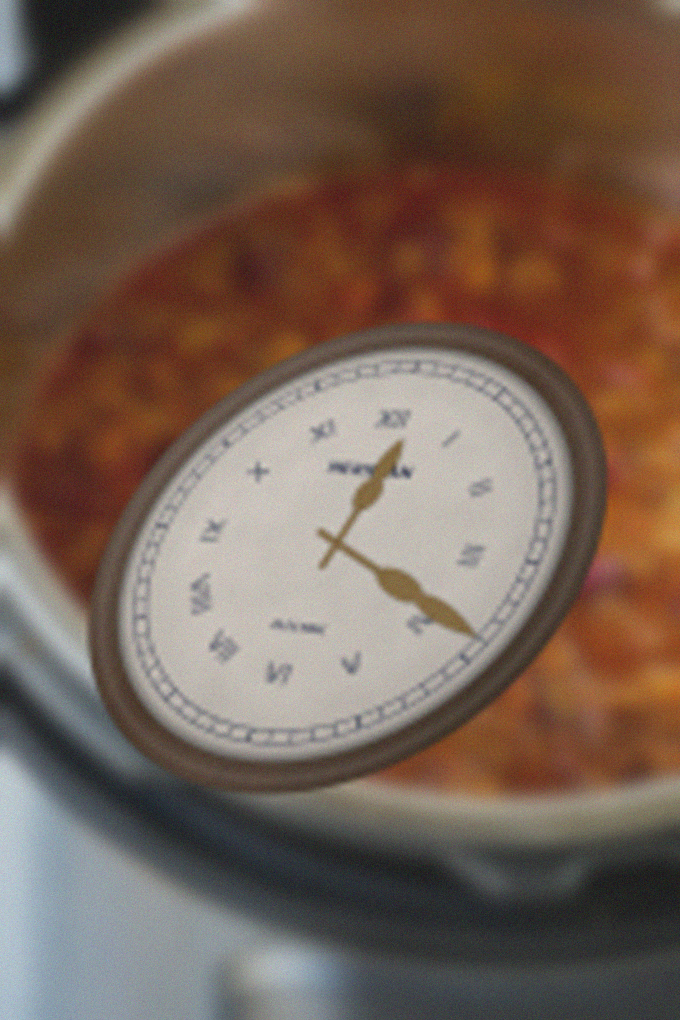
12:19
